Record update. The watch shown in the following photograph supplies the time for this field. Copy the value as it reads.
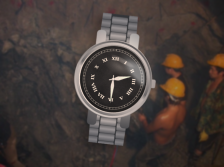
2:30
